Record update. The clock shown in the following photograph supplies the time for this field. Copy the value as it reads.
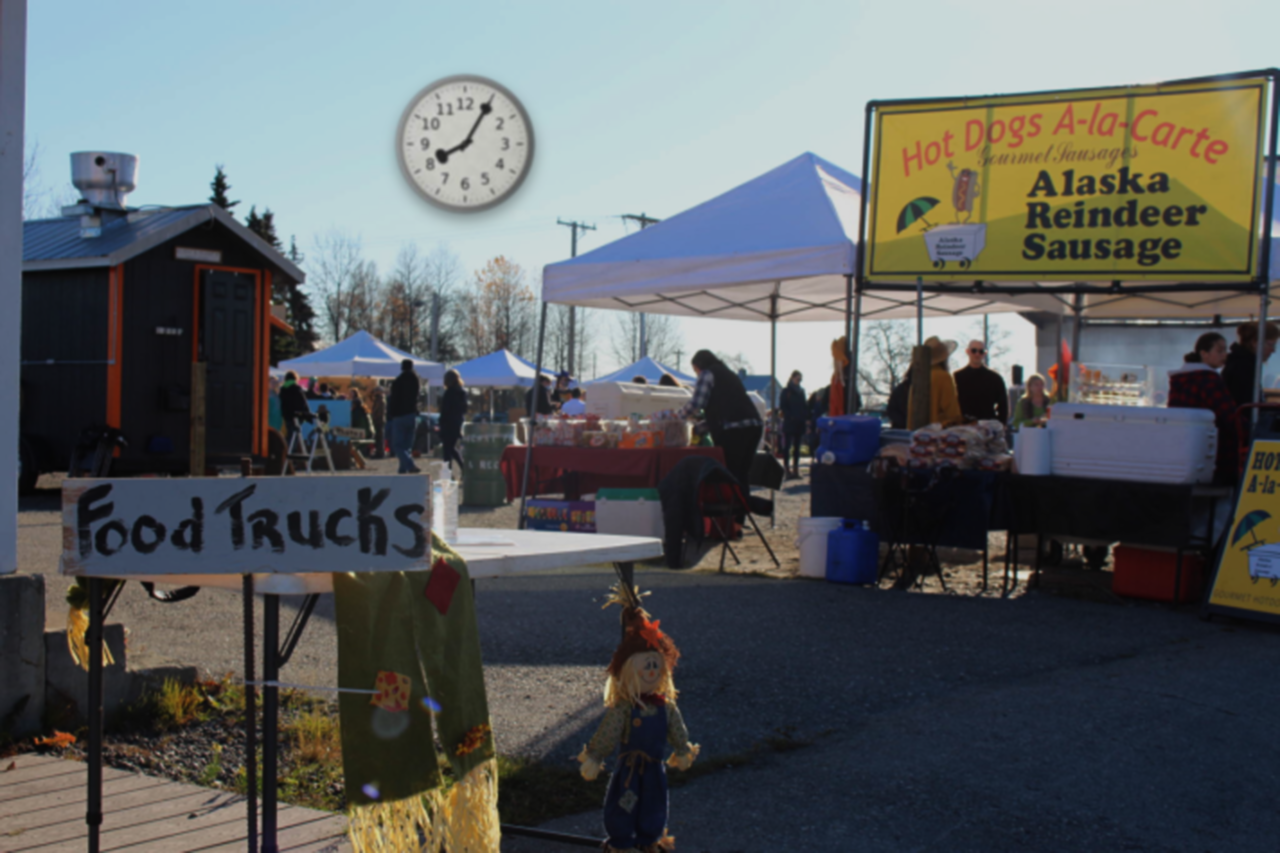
8:05
